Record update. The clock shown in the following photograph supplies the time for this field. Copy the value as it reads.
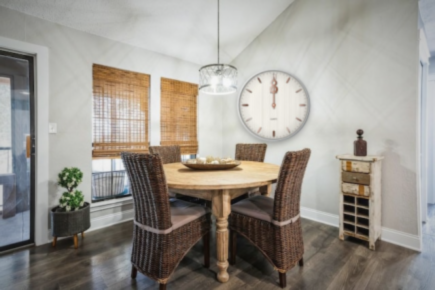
12:00
